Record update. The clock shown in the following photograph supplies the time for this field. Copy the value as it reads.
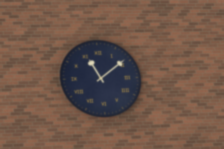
11:09
